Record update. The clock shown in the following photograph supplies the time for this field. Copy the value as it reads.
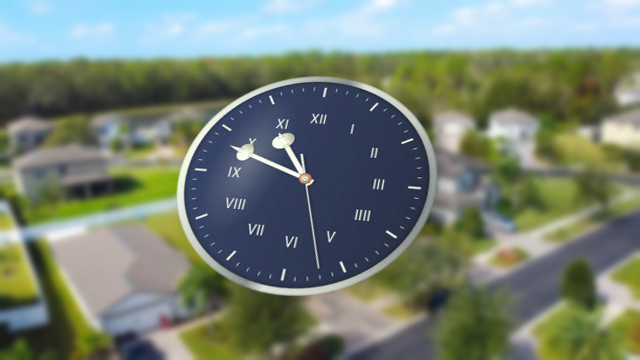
10:48:27
